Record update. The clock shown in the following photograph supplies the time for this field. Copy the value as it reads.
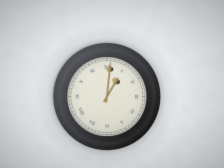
1:01
